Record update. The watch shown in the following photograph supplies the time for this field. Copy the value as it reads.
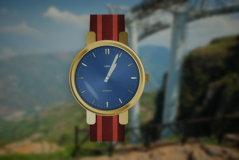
1:04
